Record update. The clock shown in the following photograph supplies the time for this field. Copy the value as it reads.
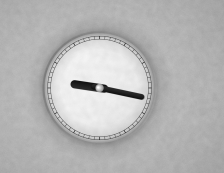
9:17
